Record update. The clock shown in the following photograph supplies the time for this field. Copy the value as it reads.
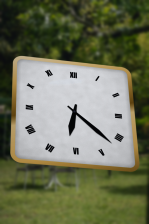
6:22
